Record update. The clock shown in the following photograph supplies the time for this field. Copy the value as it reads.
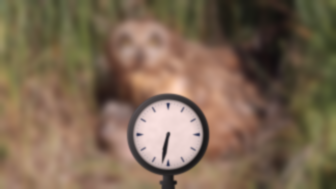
6:32
